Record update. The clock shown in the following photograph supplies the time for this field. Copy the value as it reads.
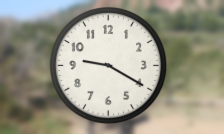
9:20
